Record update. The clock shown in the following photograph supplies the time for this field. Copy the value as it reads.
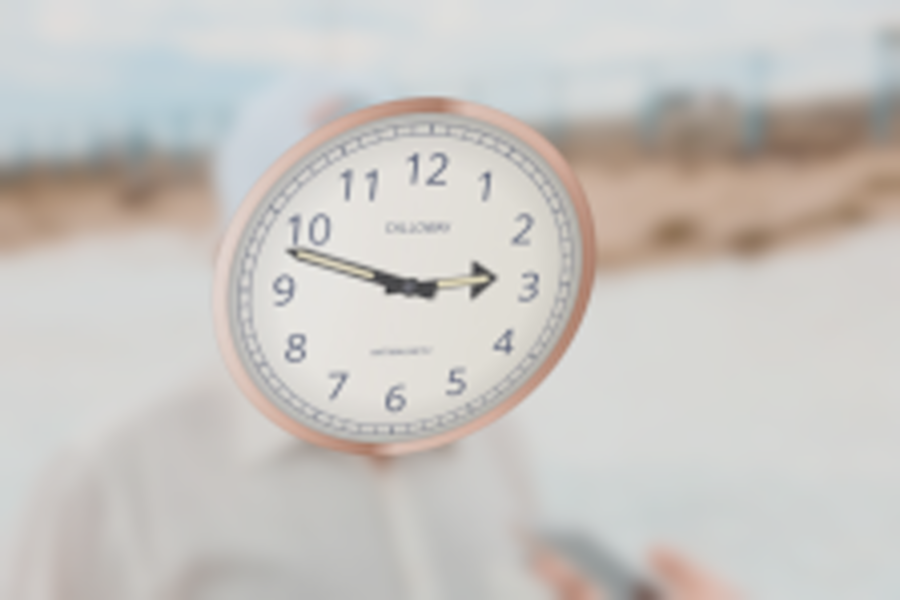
2:48
